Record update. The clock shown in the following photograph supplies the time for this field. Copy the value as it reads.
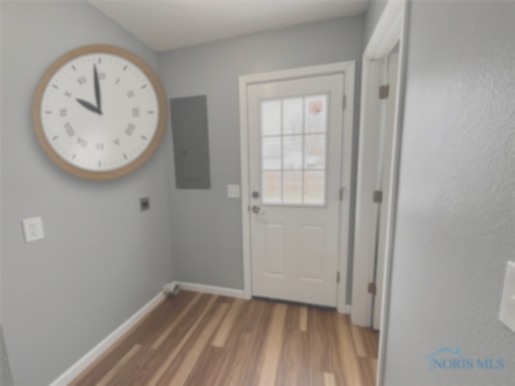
9:59
